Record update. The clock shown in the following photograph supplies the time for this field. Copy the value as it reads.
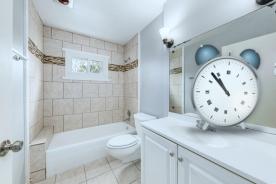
10:53
